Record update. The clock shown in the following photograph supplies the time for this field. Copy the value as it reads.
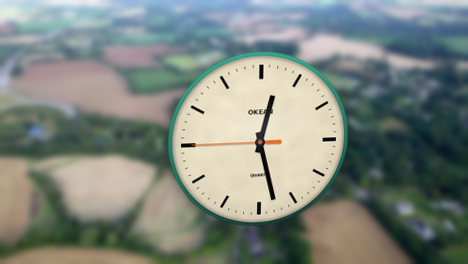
12:27:45
